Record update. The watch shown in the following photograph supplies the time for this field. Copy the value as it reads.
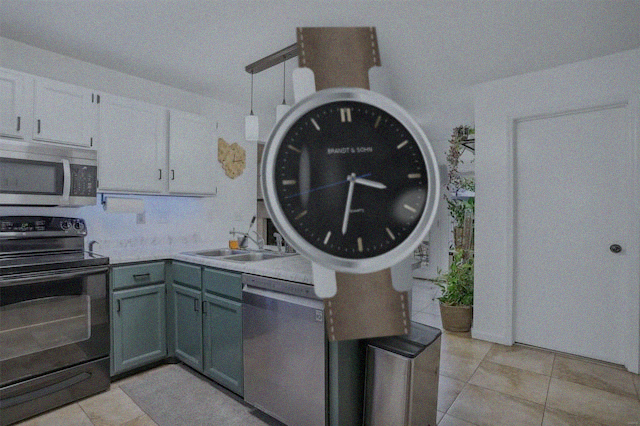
3:32:43
